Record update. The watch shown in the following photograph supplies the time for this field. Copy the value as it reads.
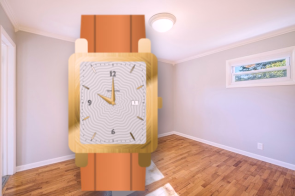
10:00
